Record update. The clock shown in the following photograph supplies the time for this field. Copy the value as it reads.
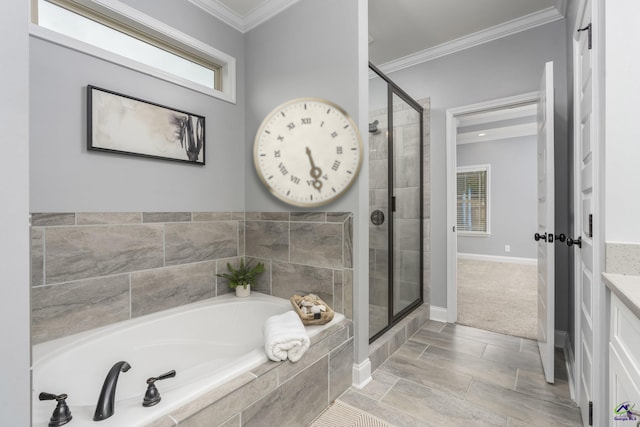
5:28
